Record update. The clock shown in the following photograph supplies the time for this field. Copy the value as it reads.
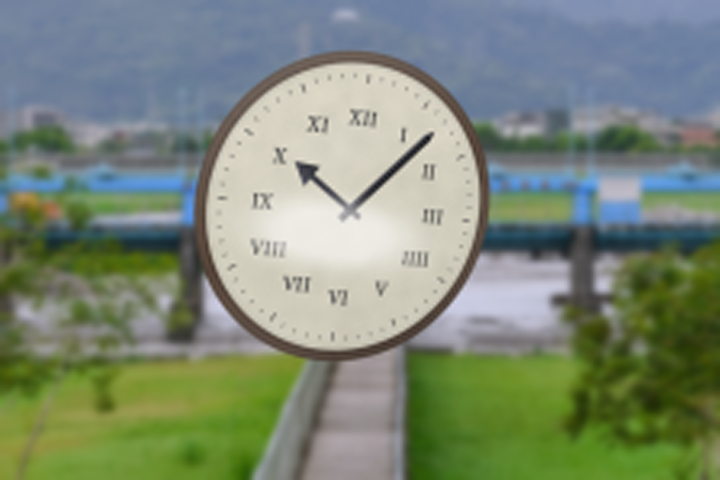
10:07
